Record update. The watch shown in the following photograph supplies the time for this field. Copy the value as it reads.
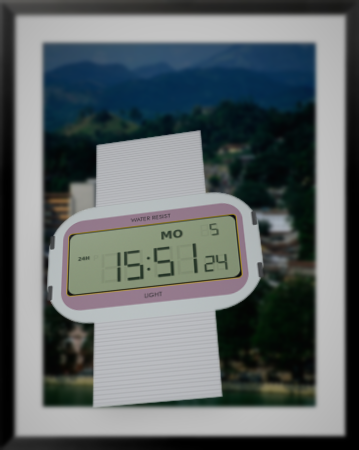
15:51:24
